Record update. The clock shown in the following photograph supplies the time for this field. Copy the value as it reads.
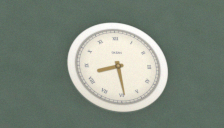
8:29
